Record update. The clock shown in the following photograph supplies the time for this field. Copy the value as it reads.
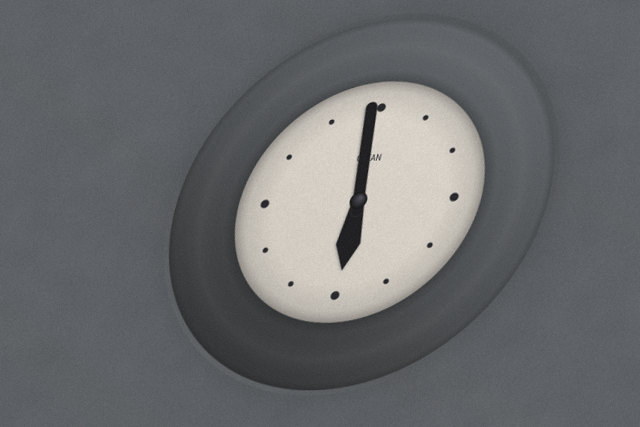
5:59
